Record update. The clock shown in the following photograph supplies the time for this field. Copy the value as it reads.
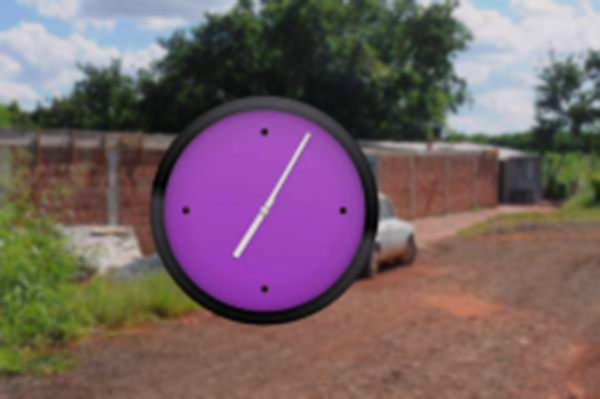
7:05
